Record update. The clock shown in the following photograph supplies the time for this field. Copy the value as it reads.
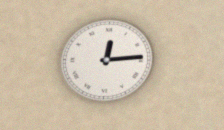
12:14
